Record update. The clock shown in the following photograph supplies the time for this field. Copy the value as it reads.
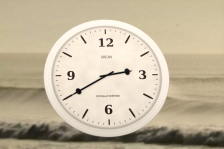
2:40
